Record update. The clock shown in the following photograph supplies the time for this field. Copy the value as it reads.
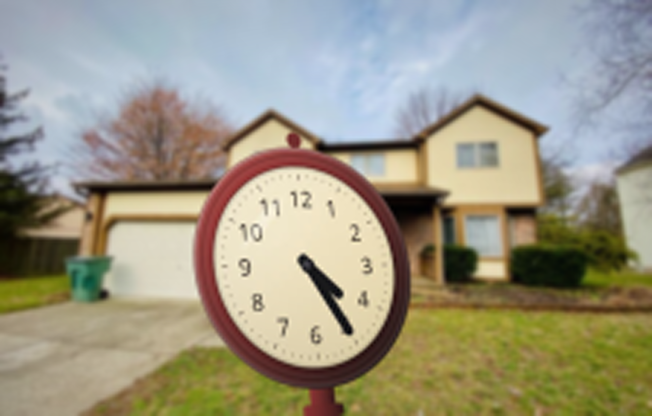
4:25
